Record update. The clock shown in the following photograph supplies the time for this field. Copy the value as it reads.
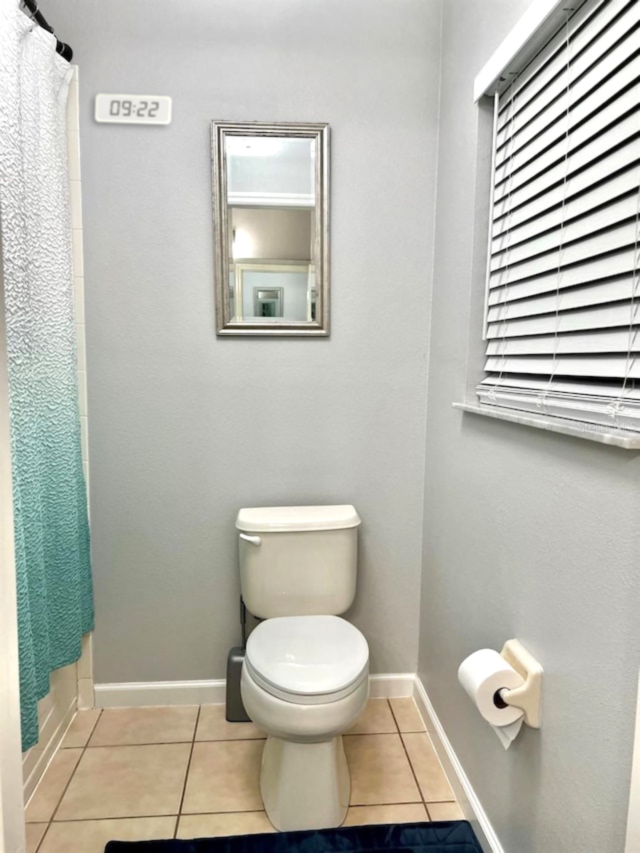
9:22
